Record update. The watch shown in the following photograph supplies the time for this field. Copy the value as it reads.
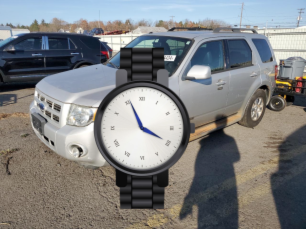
3:56
